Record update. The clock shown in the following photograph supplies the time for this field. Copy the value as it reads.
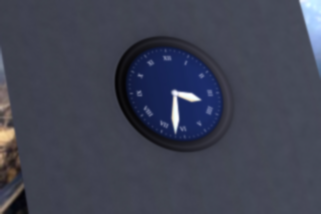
3:32
